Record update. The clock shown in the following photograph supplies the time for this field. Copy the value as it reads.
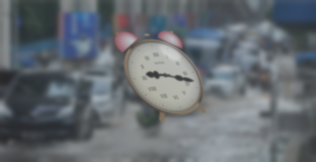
9:18
